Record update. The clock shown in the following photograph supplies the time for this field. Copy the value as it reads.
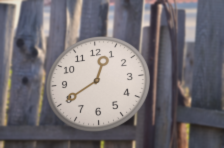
12:40
